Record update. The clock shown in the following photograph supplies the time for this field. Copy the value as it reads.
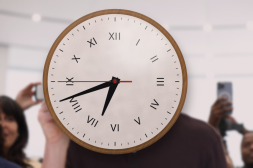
6:41:45
